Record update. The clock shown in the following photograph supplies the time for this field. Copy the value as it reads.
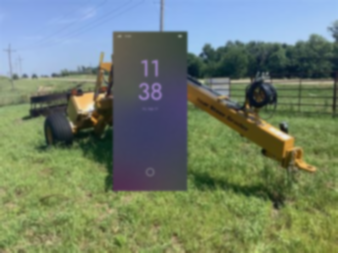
11:38
